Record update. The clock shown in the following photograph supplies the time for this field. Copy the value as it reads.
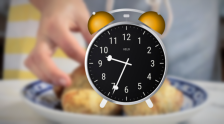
9:34
